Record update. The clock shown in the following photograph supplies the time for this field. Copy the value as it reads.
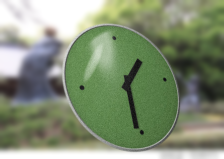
1:31
